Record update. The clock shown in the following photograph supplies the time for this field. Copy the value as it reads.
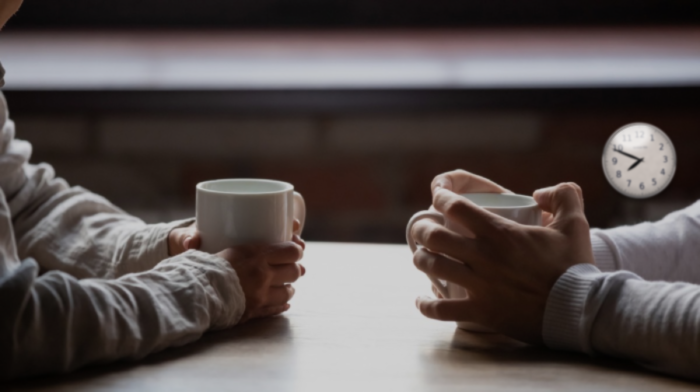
7:49
